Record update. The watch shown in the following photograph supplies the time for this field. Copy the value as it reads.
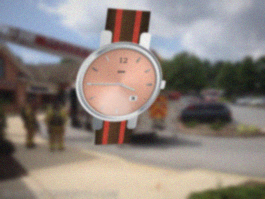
3:45
